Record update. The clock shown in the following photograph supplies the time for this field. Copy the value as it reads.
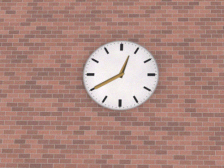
12:40
